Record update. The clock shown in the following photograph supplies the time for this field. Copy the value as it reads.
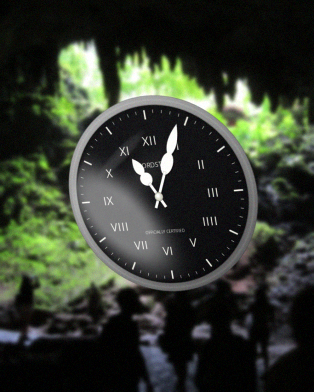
11:04
